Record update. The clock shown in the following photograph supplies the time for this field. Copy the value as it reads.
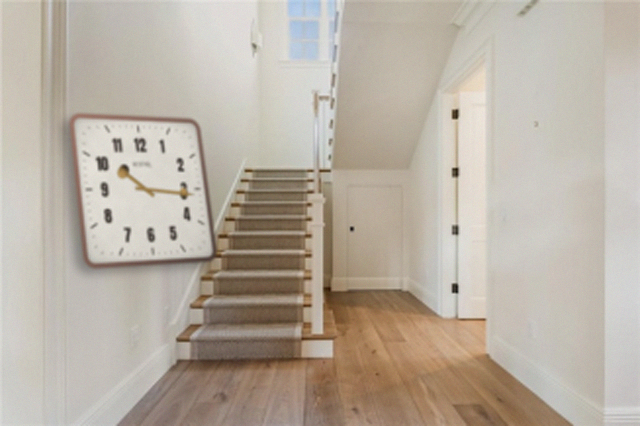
10:16
